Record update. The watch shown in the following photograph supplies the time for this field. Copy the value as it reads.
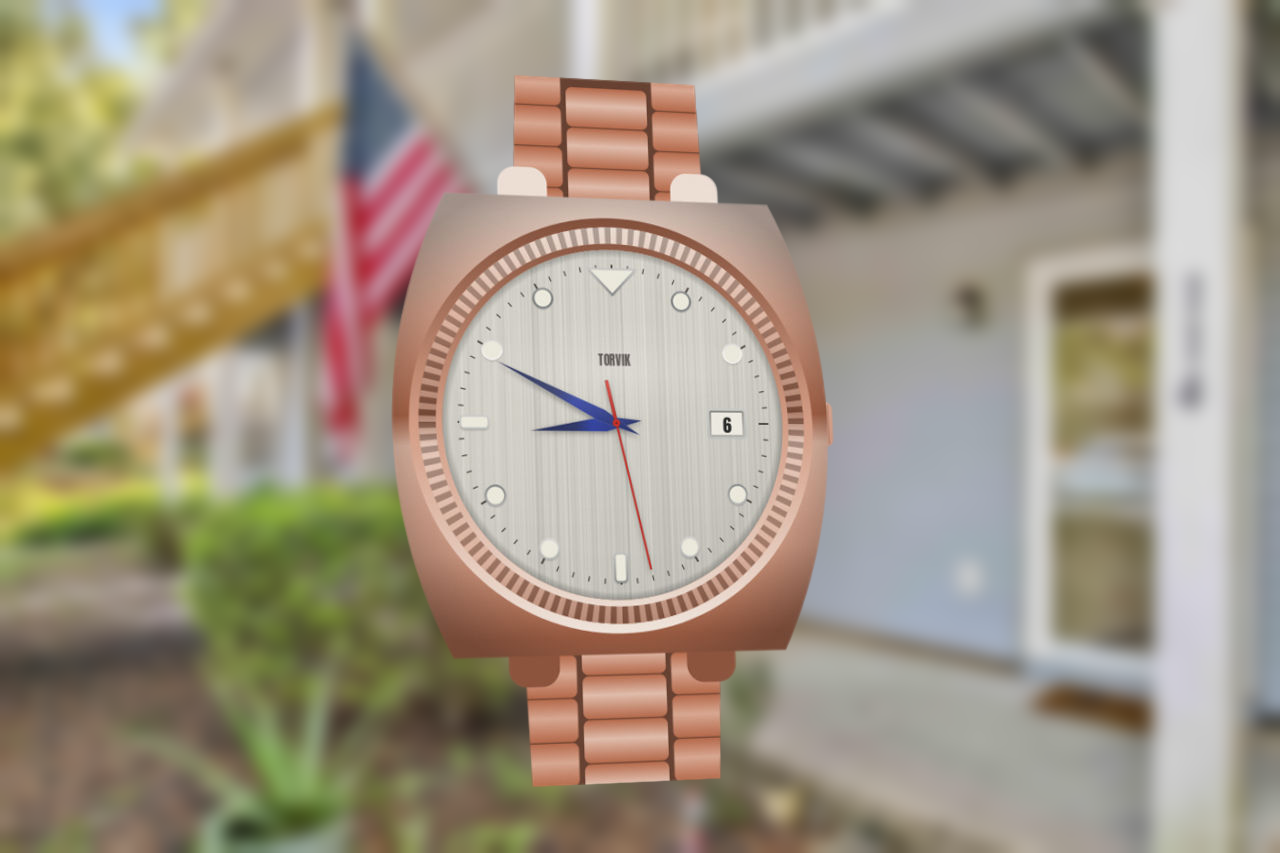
8:49:28
